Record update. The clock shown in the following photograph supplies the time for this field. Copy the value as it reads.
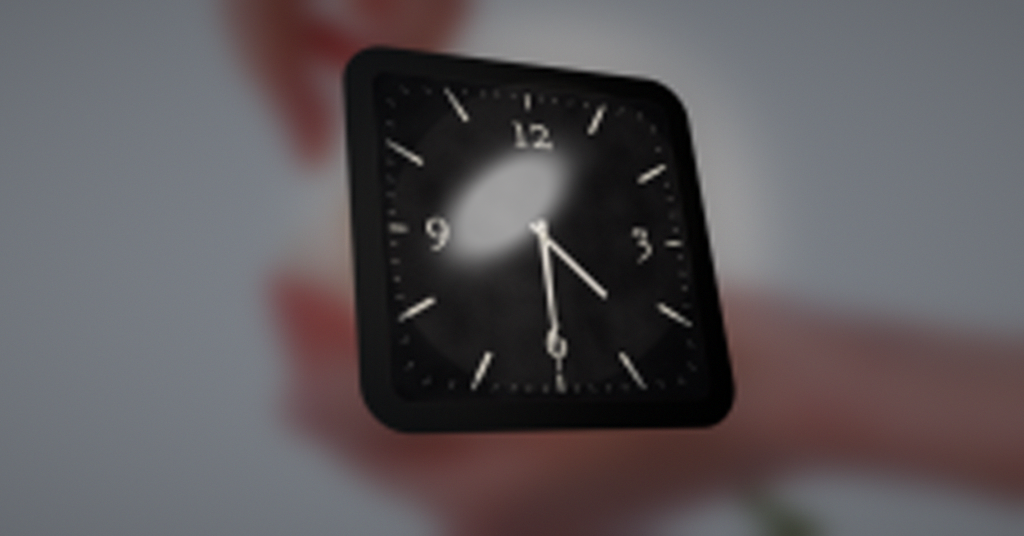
4:30
